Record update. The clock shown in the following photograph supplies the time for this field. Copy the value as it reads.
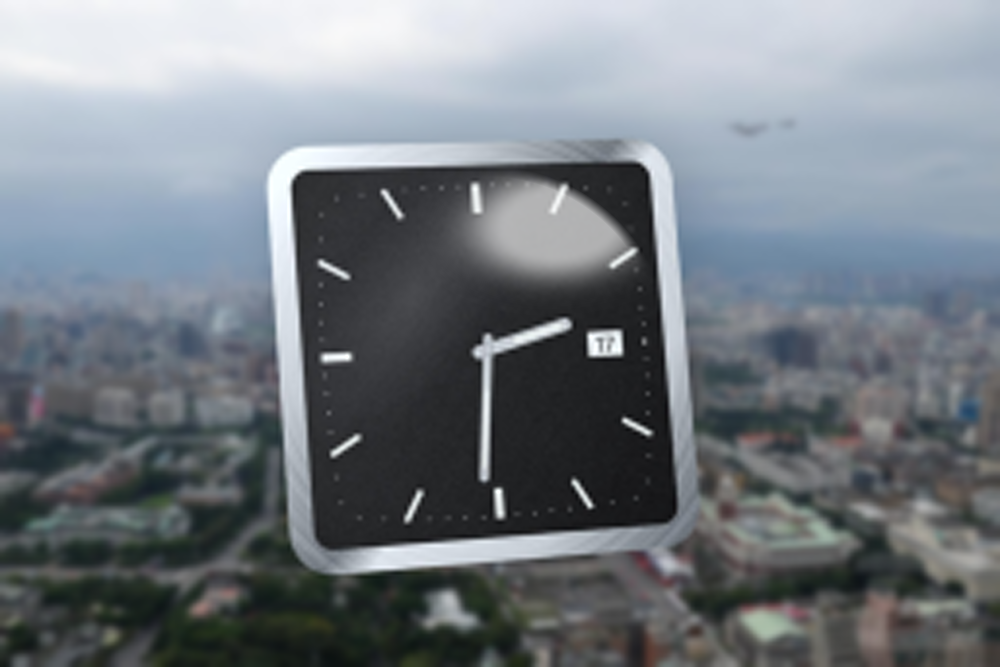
2:31
